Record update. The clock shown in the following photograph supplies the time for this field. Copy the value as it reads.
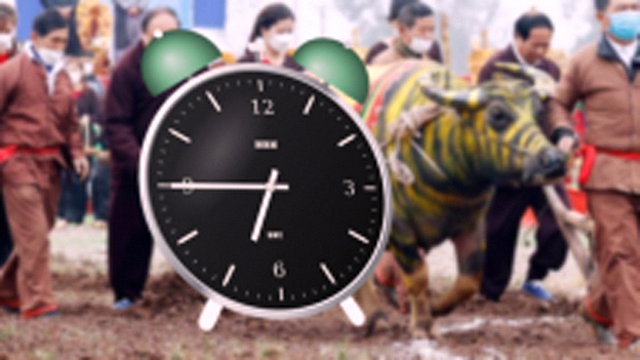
6:45
